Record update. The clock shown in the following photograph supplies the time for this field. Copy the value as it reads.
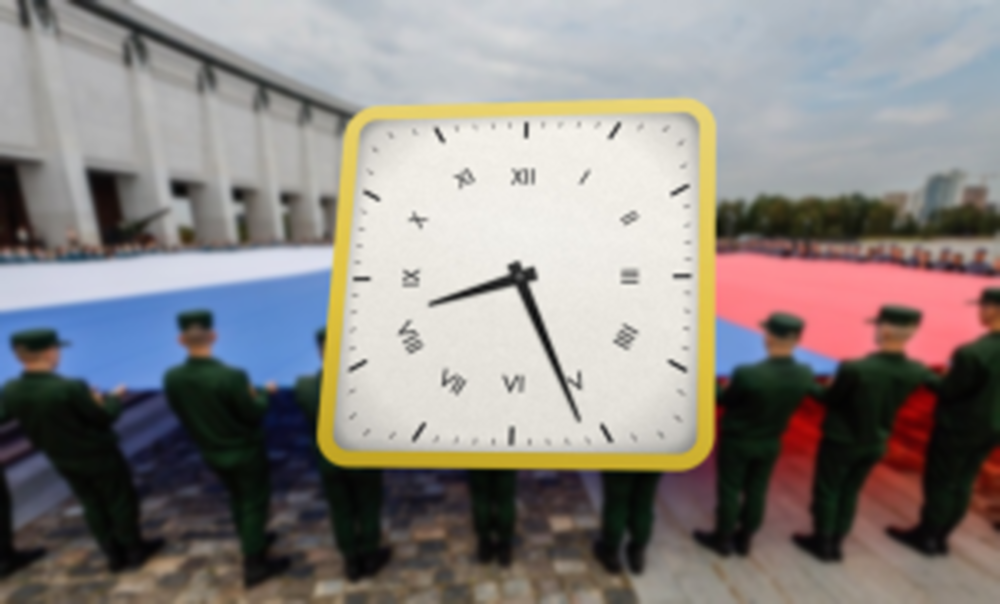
8:26
